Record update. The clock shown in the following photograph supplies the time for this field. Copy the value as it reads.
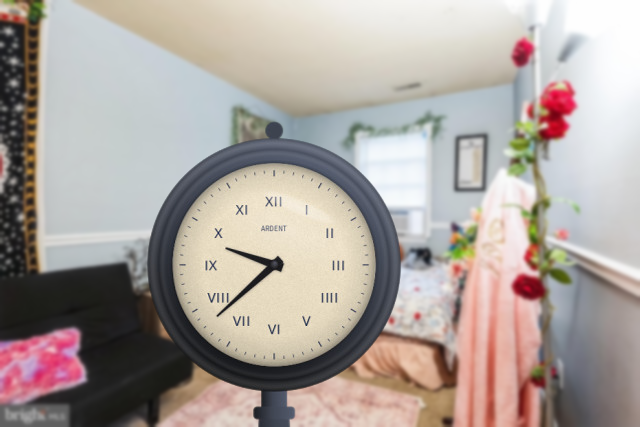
9:38
